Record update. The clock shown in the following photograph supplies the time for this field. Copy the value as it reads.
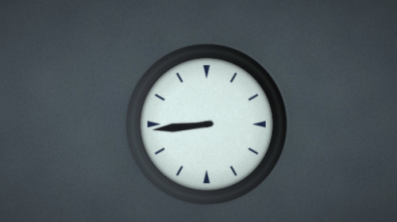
8:44
